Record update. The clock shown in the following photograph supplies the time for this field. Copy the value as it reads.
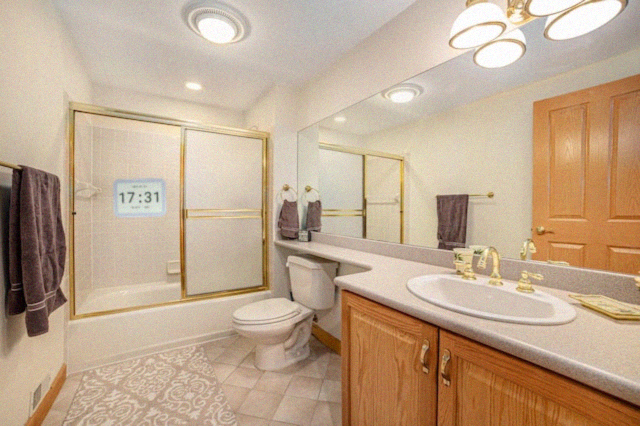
17:31
